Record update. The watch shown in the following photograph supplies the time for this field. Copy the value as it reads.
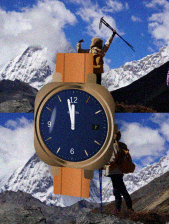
11:58
